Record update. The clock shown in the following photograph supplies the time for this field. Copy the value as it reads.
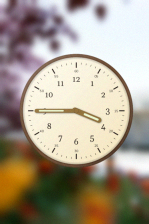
3:45
